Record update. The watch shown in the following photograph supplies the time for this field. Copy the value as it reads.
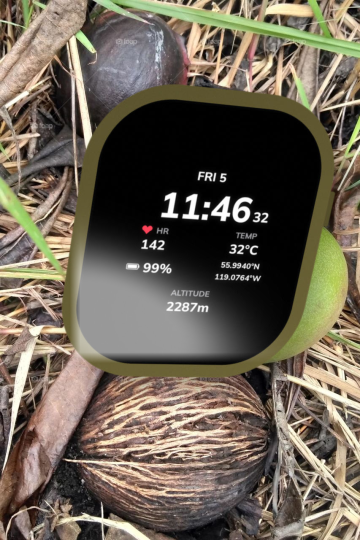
11:46:32
